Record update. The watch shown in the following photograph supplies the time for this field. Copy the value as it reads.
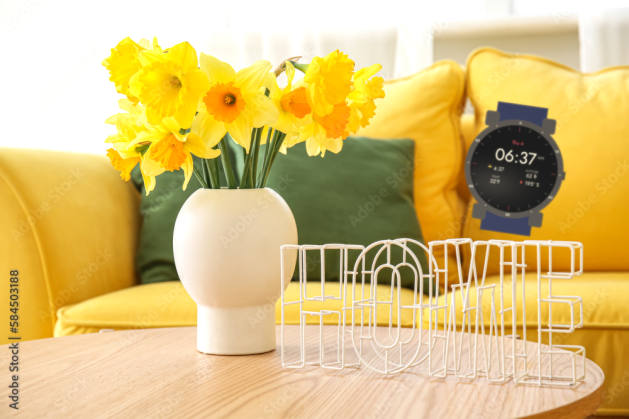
6:37
